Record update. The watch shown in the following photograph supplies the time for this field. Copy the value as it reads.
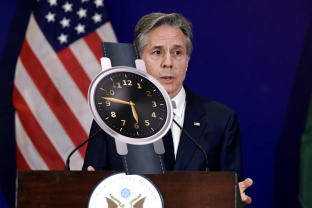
5:47
